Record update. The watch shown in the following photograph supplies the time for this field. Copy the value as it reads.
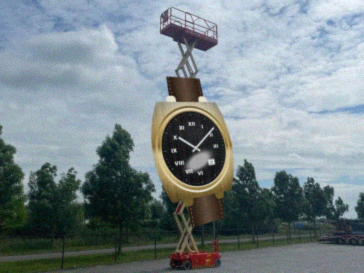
10:09
